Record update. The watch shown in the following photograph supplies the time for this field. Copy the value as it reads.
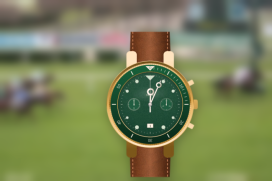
12:04
